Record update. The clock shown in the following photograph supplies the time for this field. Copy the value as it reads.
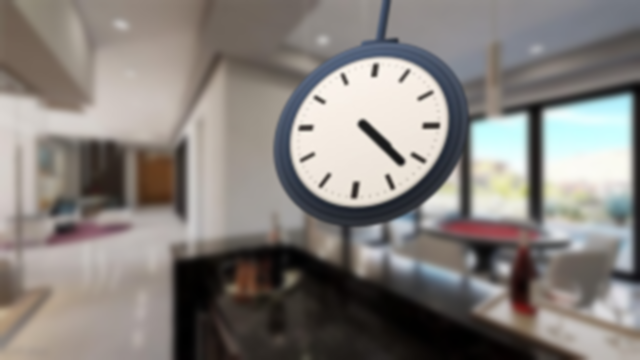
4:22
